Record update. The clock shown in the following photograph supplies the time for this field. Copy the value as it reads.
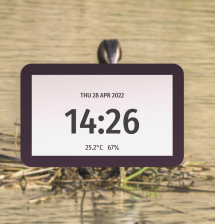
14:26
